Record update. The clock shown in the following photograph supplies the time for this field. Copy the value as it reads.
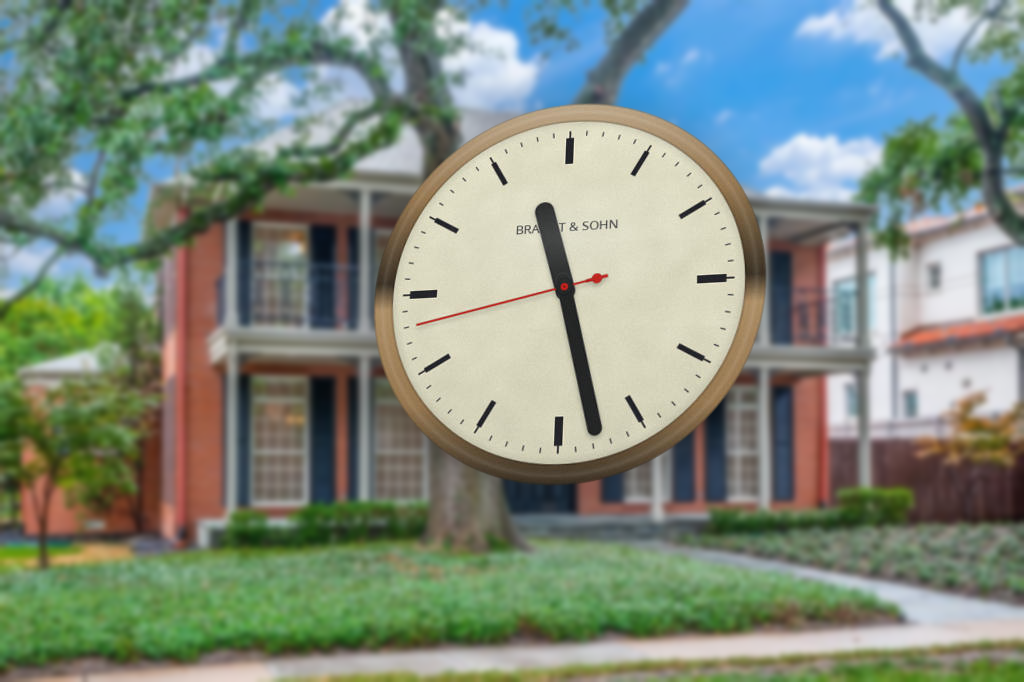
11:27:43
